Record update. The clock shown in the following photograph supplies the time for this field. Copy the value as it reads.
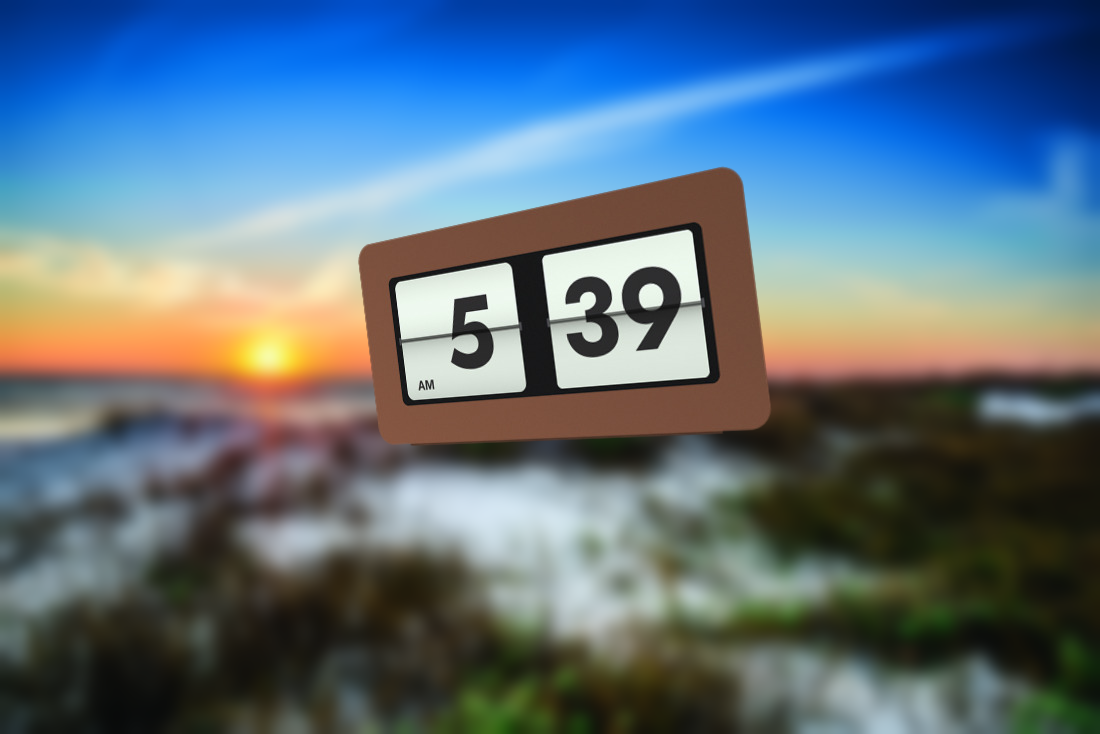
5:39
